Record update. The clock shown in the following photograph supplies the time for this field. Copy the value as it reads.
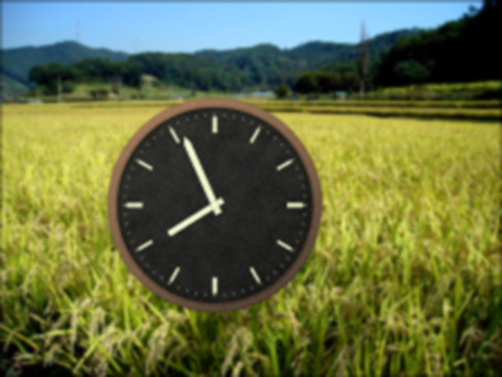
7:56
